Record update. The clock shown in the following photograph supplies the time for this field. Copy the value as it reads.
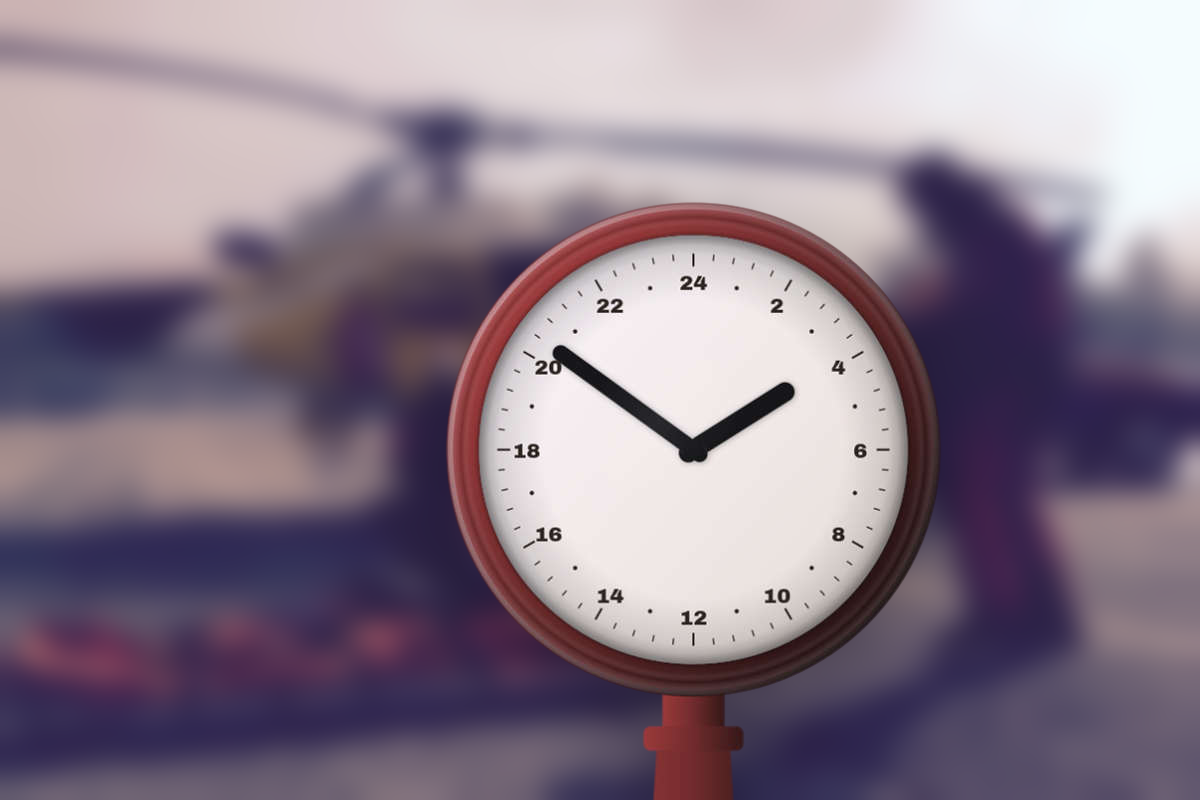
3:51
